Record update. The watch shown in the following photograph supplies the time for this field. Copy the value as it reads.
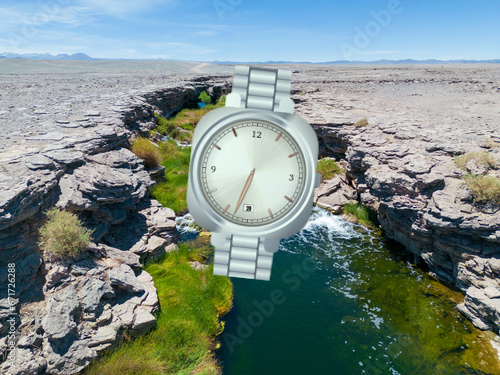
6:33
